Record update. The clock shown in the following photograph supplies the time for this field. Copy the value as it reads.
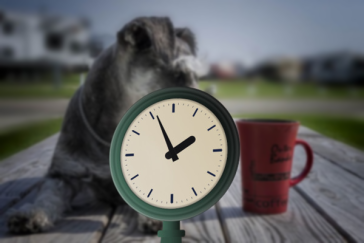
1:56
